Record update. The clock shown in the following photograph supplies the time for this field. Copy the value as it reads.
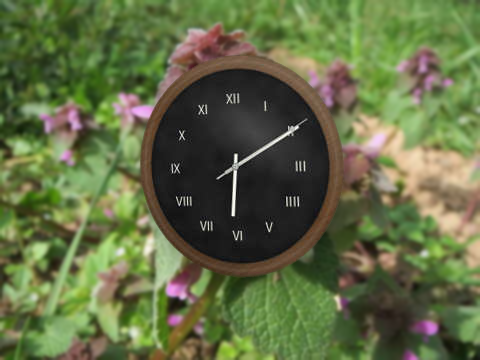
6:10:10
